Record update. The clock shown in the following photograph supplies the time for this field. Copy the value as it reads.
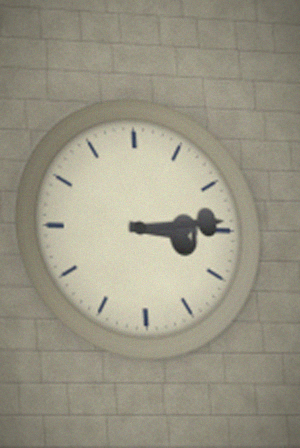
3:14
